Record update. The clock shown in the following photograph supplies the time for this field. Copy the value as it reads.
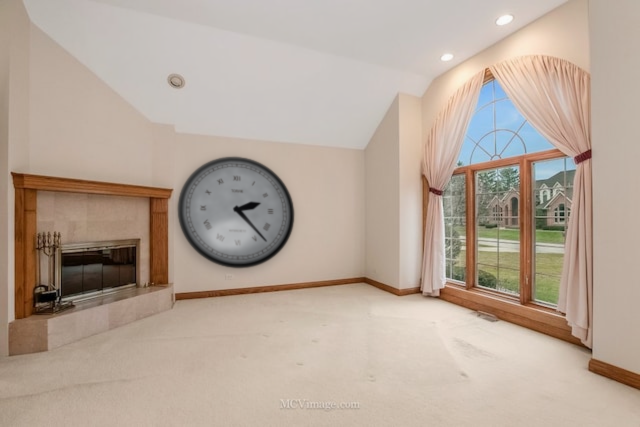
2:23
